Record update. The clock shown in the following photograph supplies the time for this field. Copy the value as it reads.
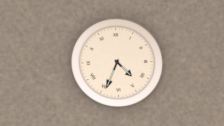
4:34
